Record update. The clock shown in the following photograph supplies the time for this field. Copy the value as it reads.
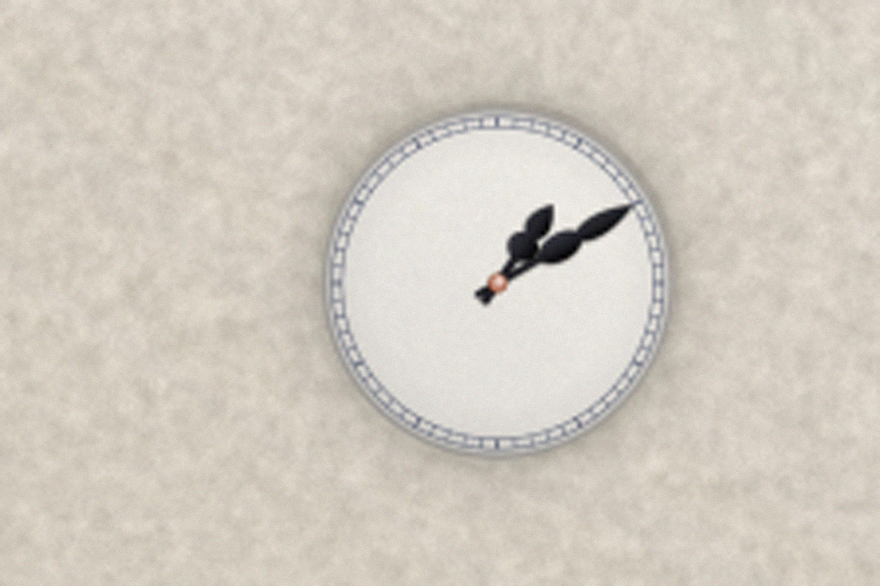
1:10
